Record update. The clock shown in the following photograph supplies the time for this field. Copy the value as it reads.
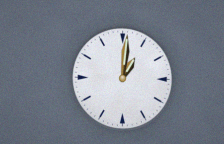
1:01
